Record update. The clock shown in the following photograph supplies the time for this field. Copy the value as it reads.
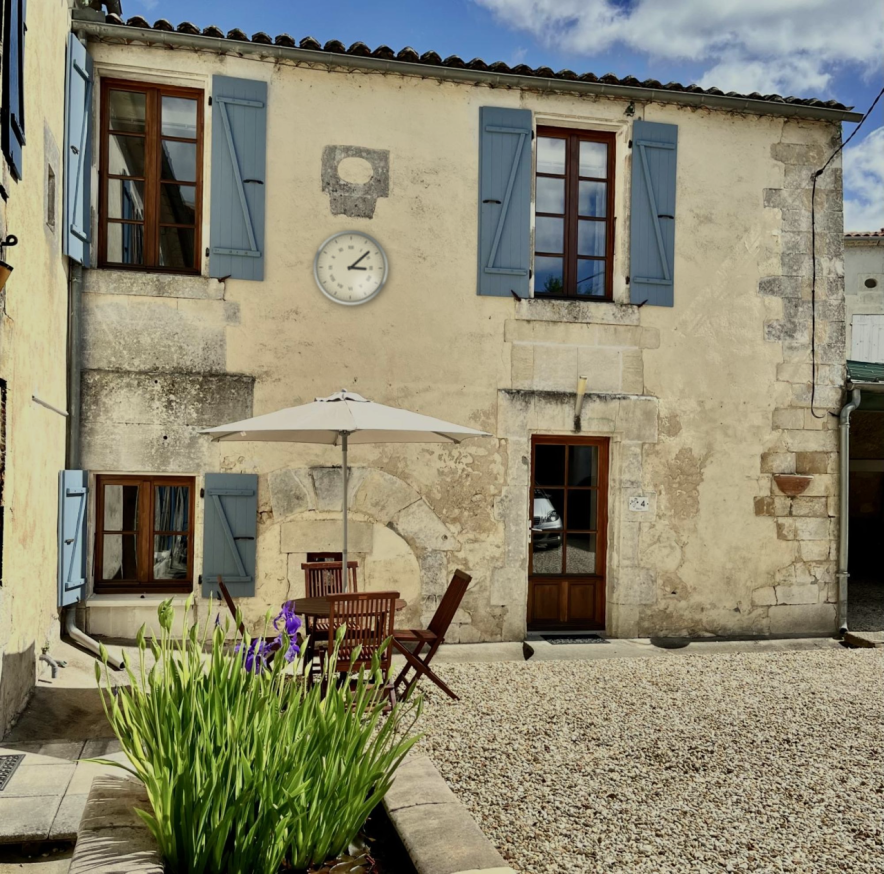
3:08
